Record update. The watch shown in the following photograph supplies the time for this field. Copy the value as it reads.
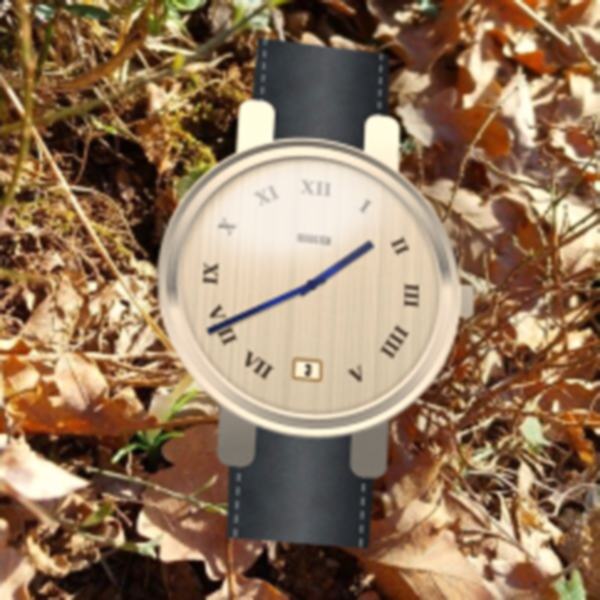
1:40
